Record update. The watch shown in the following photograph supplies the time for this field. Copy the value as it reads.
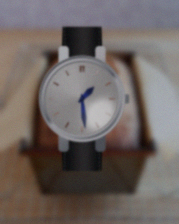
1:29
